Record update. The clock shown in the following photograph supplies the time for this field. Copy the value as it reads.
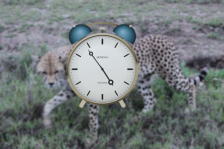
4:54
